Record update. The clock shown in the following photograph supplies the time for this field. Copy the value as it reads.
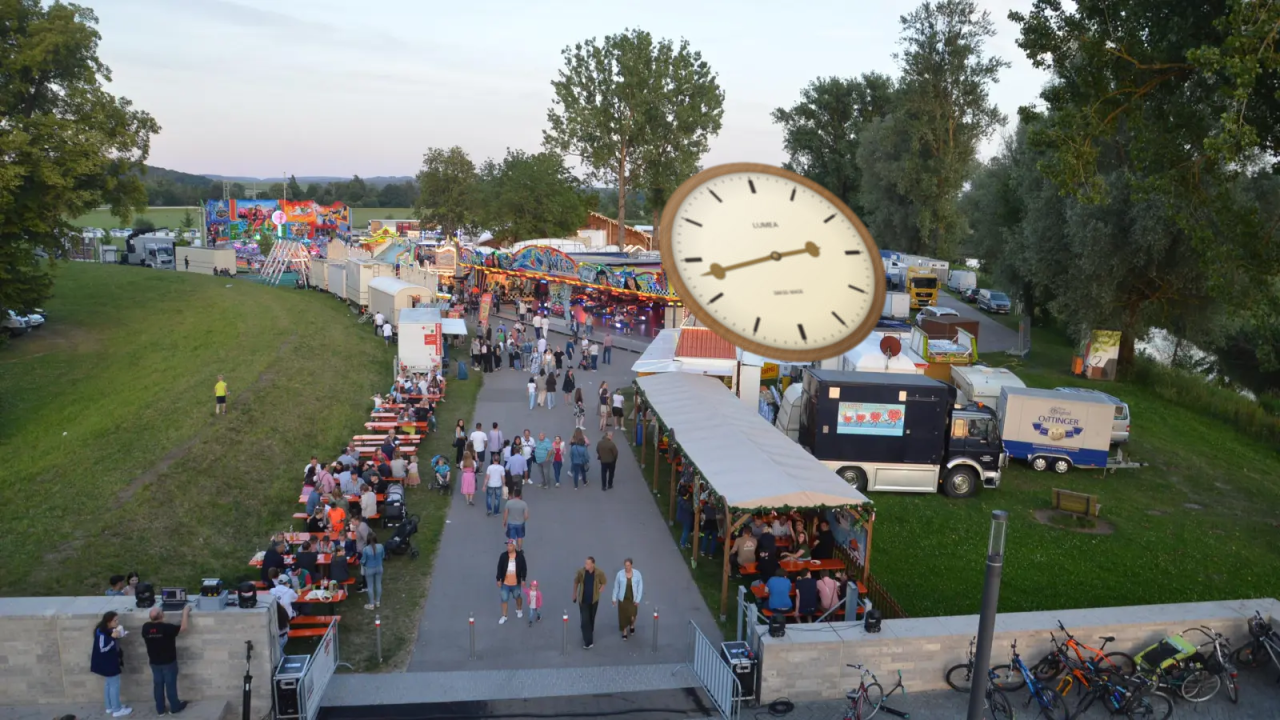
2:43
